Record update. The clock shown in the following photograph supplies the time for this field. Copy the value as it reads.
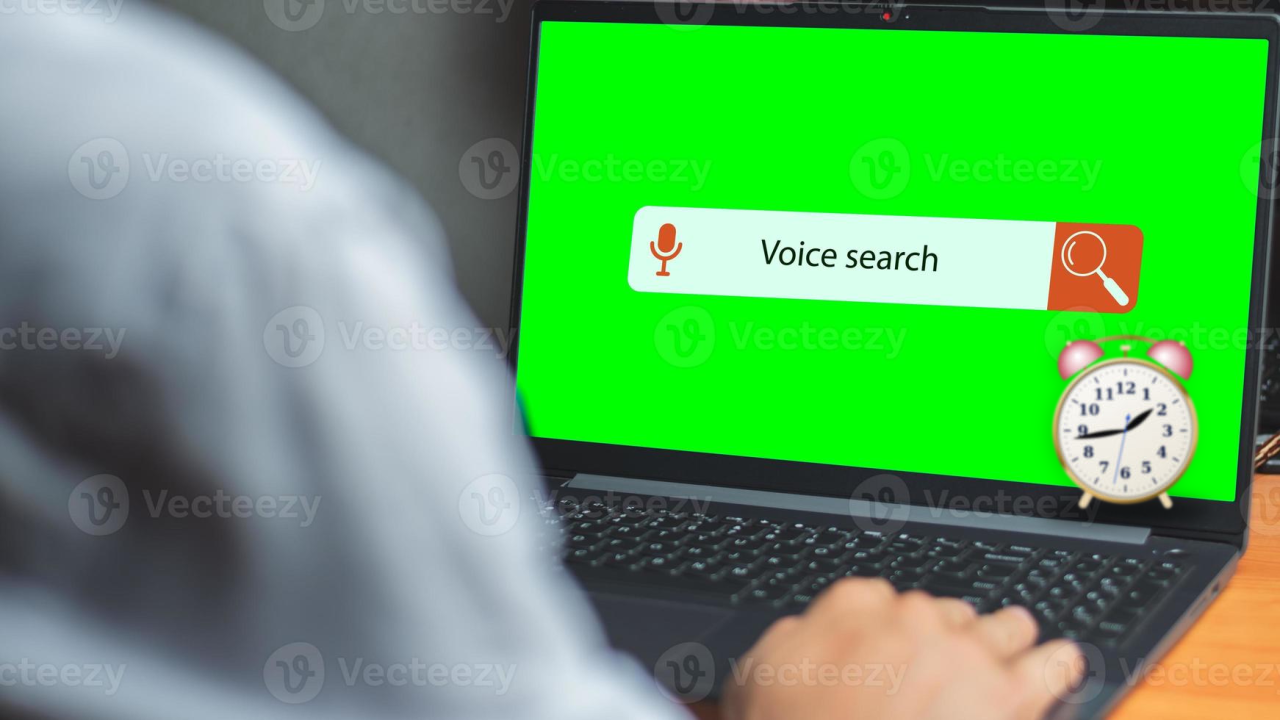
1:43:32
